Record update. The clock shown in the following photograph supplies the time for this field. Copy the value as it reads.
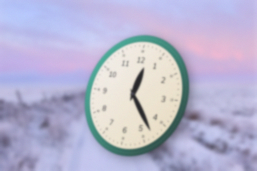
12:23
